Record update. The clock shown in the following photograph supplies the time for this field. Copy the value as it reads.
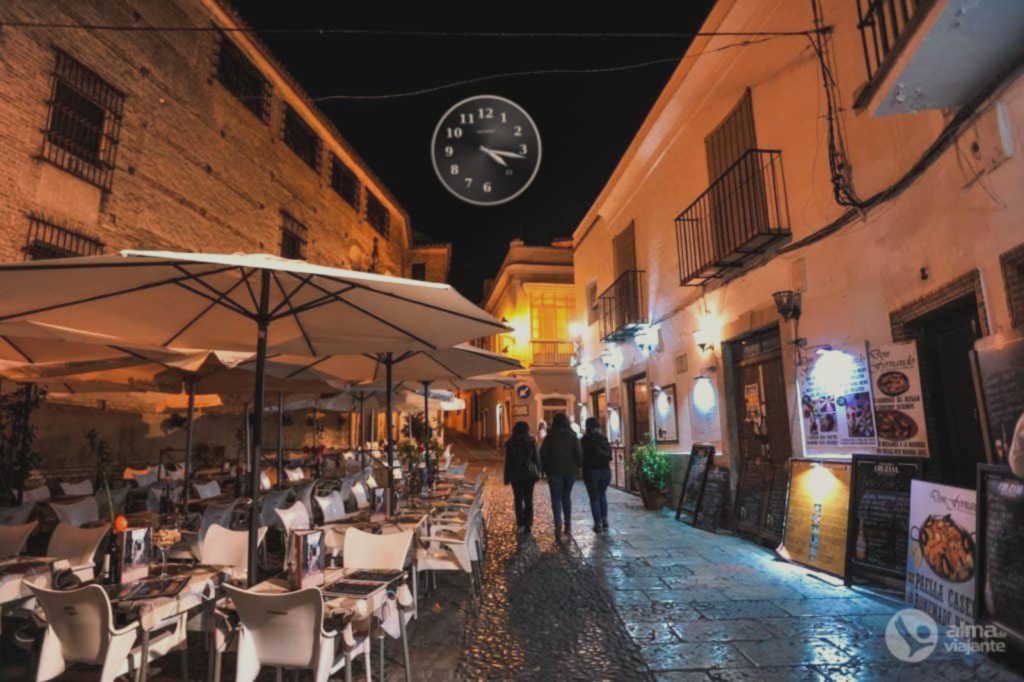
4:17
